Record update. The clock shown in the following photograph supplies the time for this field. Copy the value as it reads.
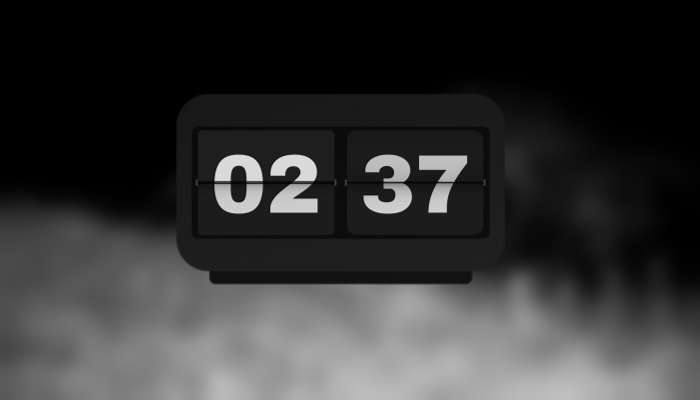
2:37
